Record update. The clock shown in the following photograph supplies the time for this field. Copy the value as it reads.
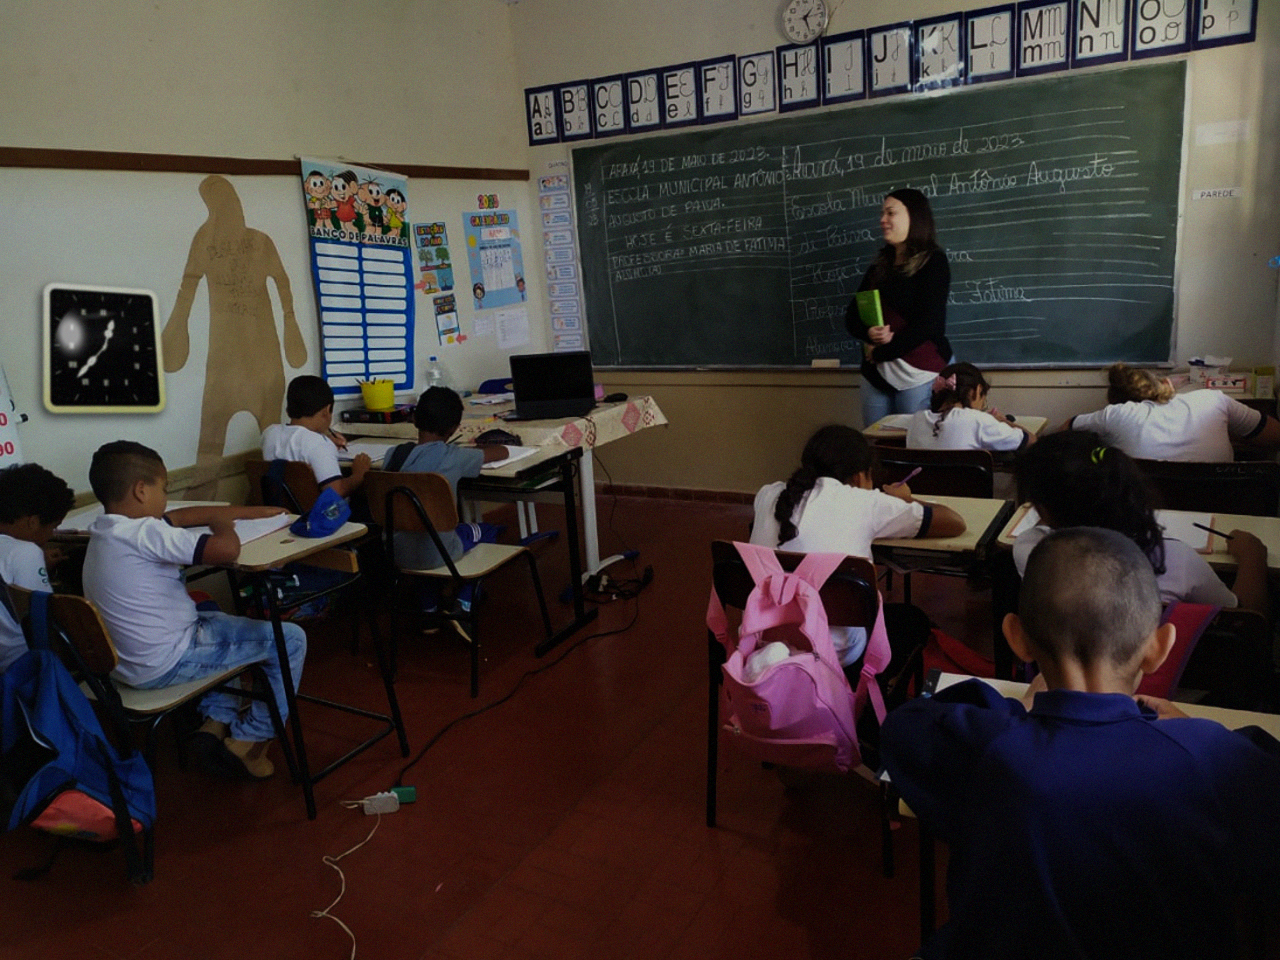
12:37
